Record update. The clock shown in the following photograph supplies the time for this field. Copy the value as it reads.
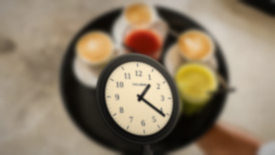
1:21
